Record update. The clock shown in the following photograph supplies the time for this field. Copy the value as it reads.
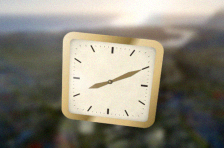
8:10
